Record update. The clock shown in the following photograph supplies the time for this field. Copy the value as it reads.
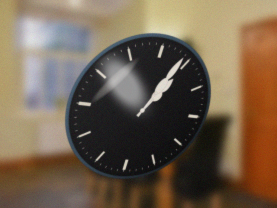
1:04
